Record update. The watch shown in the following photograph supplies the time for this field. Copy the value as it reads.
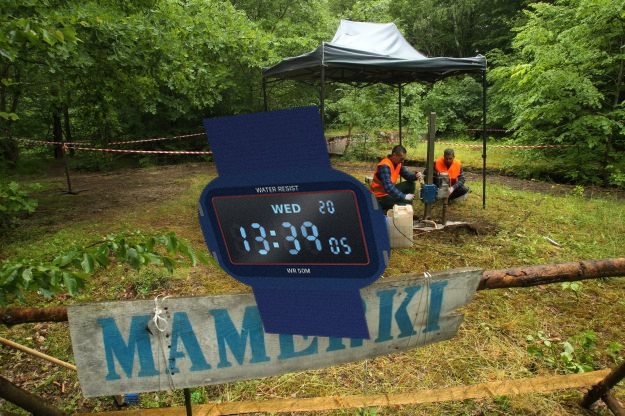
13:39:05
